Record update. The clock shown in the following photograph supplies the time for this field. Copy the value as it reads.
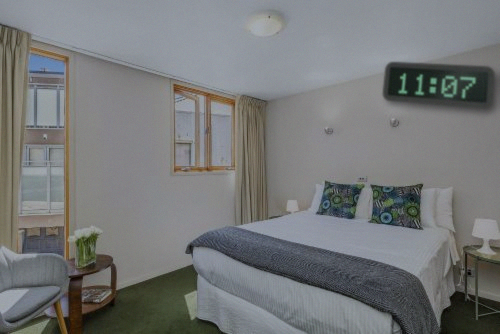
11:07
